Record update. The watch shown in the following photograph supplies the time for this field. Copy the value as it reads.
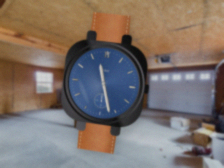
11:27
